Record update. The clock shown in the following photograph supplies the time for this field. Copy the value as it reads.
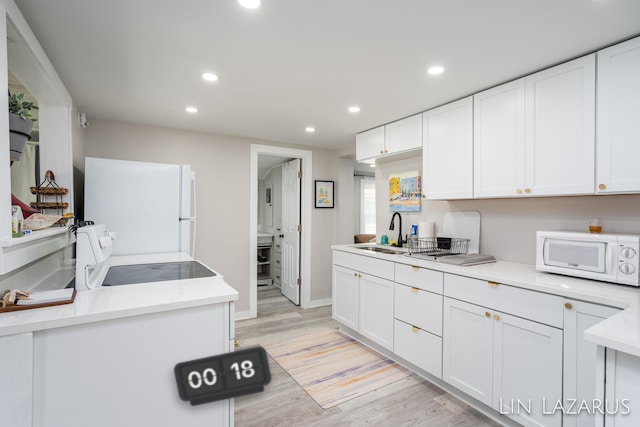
0:18
